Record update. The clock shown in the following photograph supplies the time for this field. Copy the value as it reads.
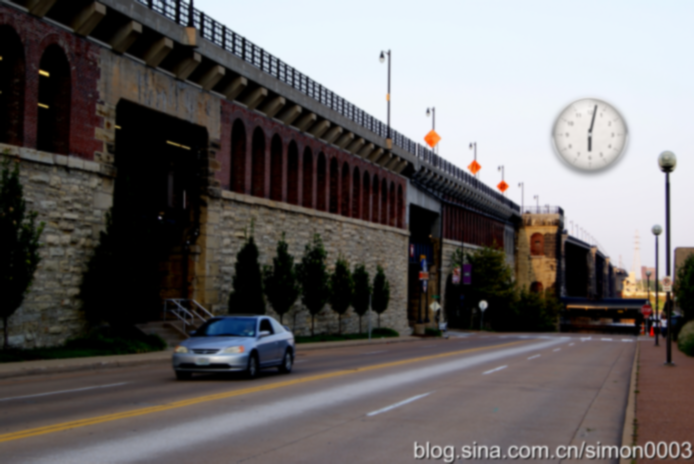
6:02
